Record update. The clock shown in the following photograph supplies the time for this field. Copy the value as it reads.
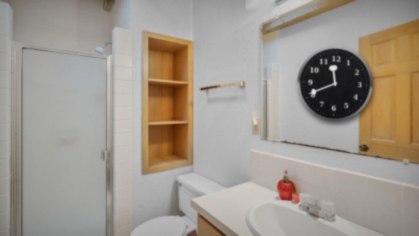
11:41
